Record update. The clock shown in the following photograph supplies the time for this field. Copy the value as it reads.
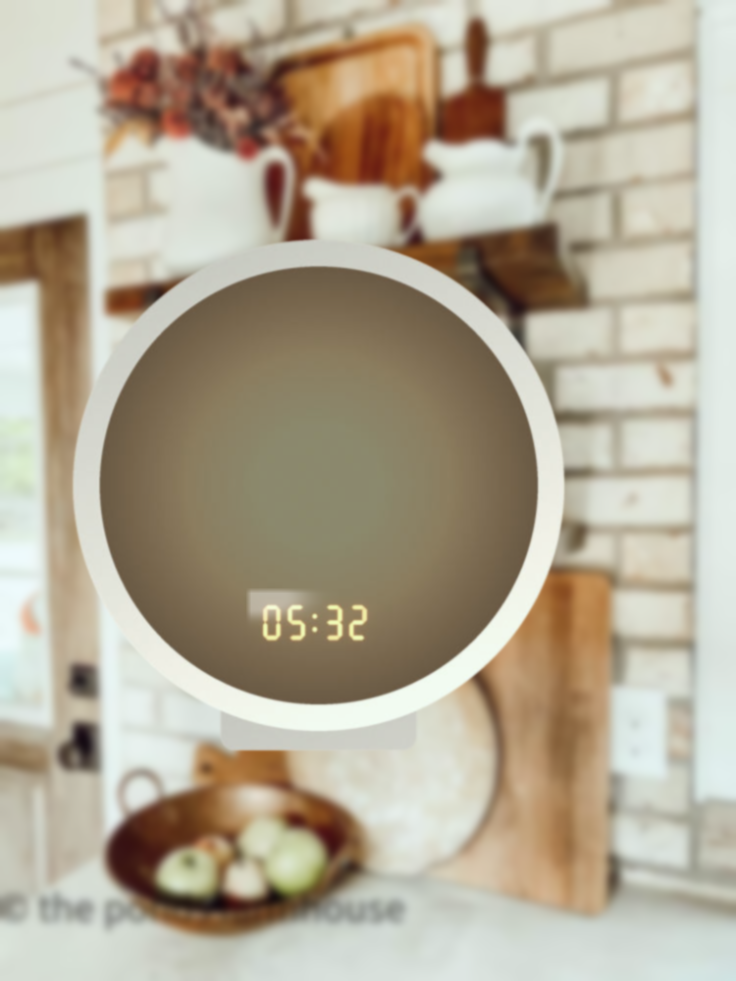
5:32
